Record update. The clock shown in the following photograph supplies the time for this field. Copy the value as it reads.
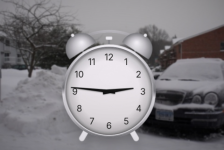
2:46
